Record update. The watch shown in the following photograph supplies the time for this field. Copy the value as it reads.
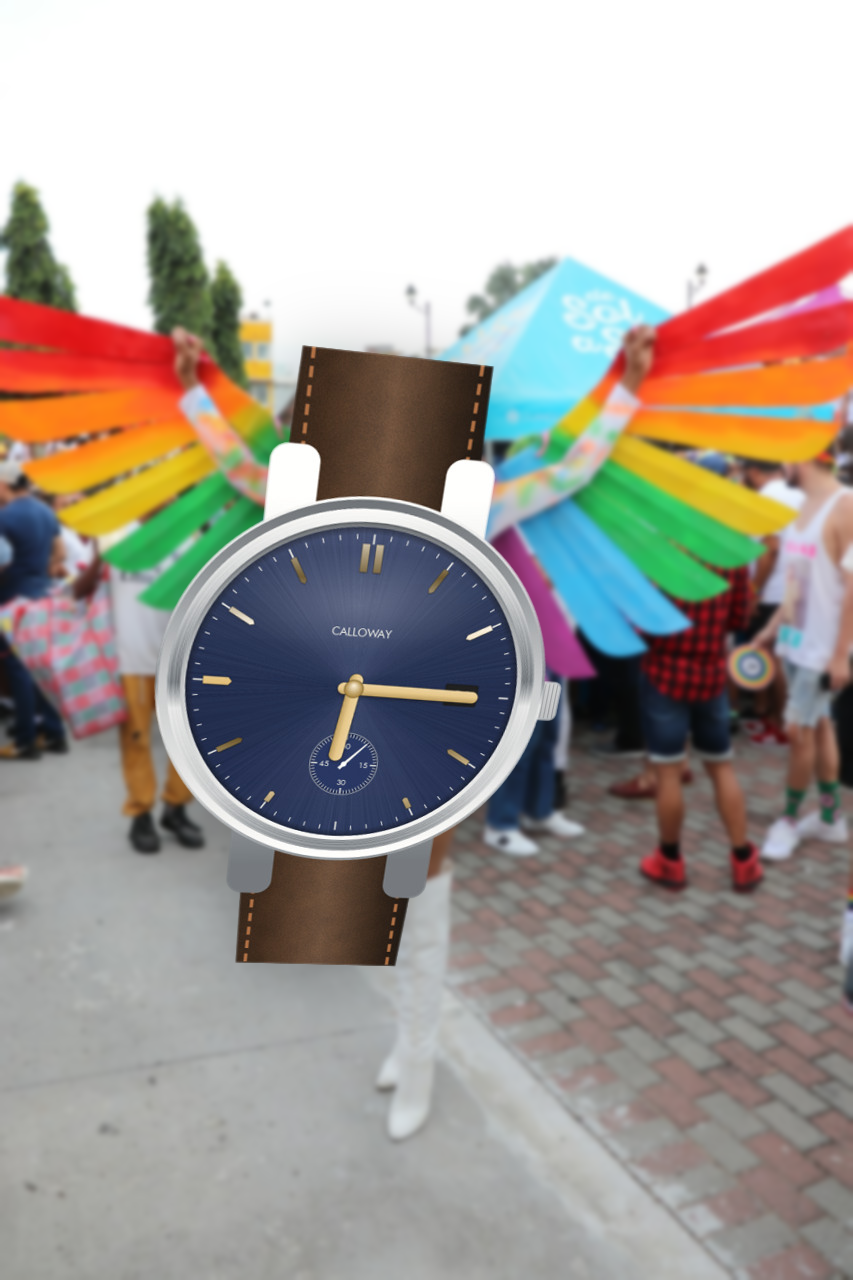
6:15:07
